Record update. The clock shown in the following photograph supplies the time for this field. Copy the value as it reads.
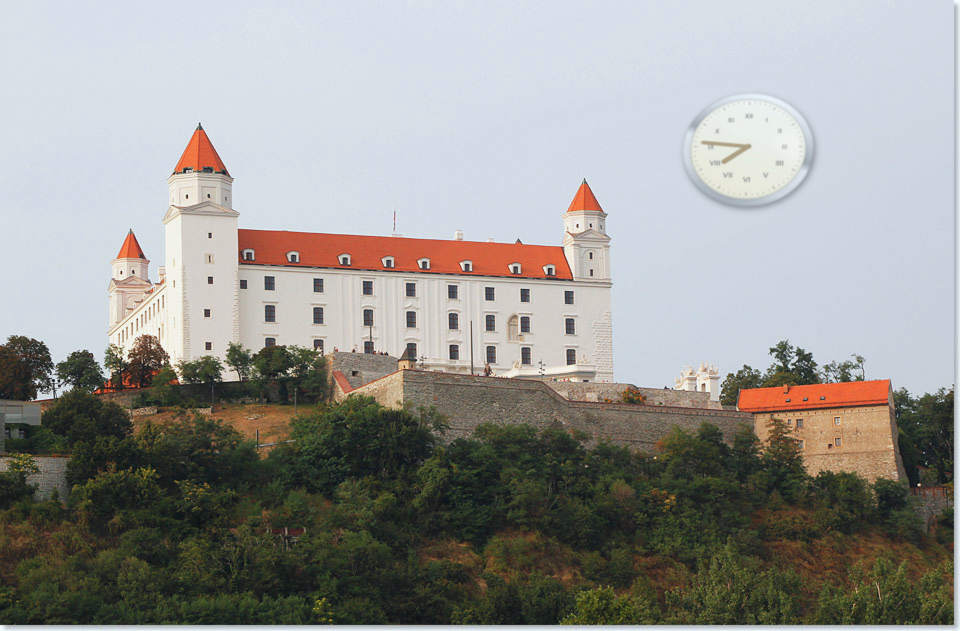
7:46
